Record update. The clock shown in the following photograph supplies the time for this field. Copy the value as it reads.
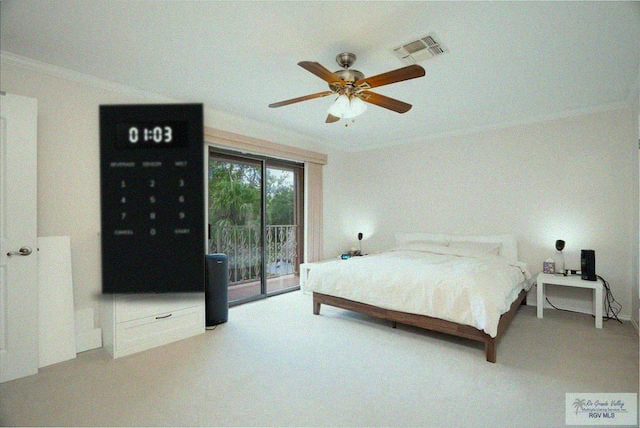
1:03
